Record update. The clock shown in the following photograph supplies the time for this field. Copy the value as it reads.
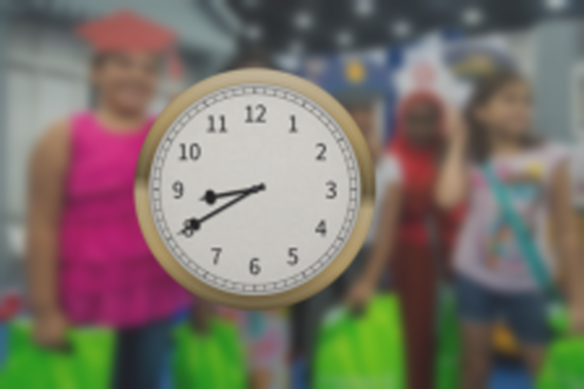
8:40
